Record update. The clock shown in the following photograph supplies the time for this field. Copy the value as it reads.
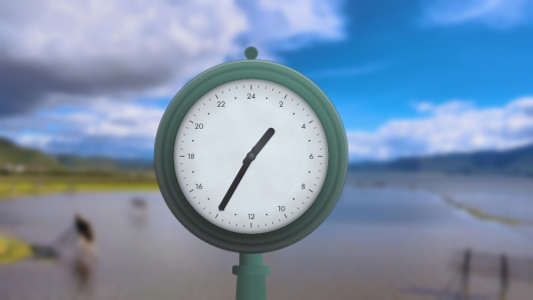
2:35
